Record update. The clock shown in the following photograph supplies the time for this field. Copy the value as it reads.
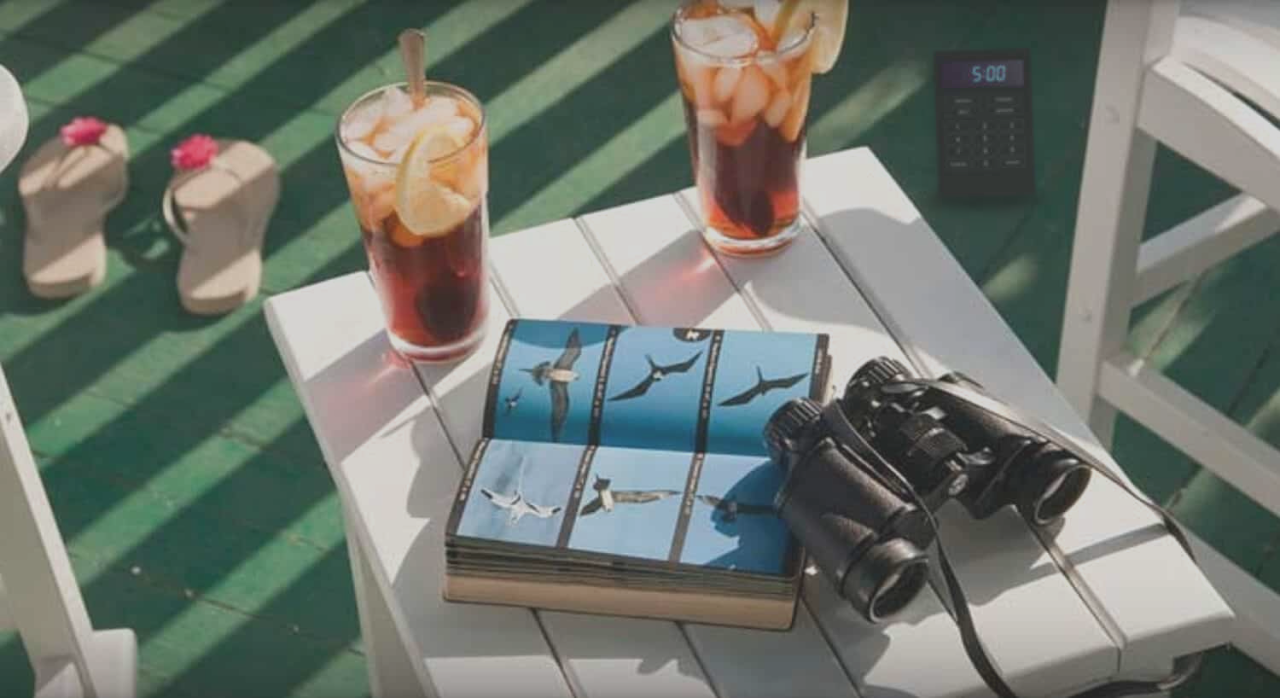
5:00
